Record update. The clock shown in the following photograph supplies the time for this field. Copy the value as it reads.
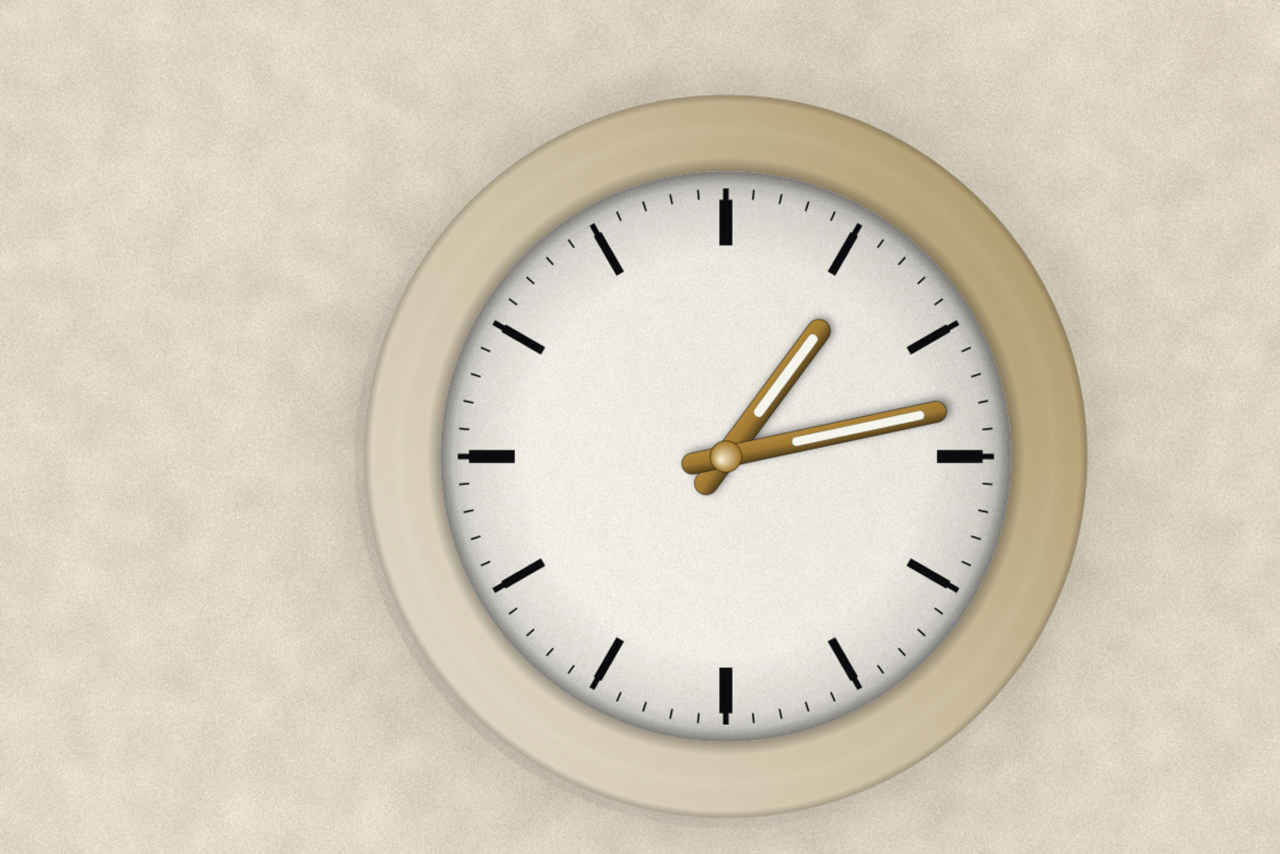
1:13
